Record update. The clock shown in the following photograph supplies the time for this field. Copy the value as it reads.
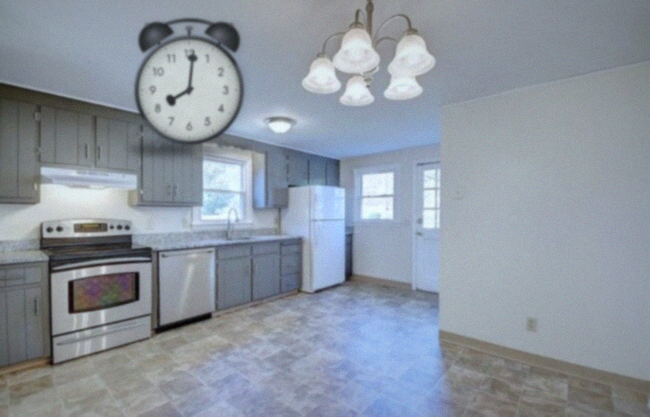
8:01
